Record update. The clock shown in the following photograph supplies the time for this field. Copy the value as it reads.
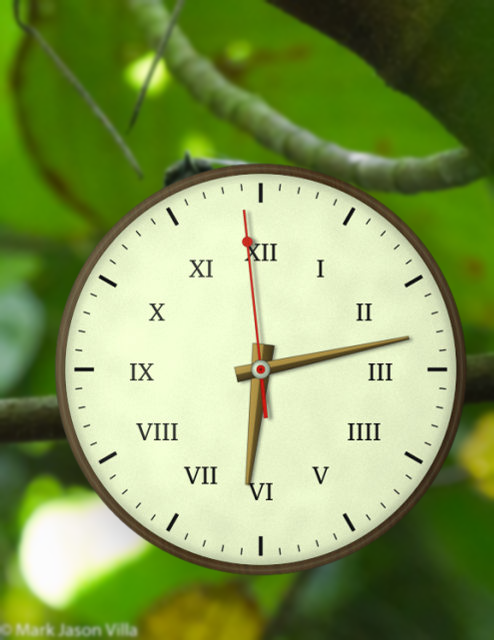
6:12:59
